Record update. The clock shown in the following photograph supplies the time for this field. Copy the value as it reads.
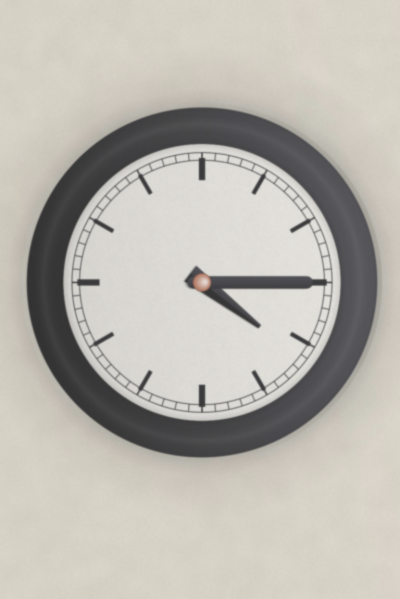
4:15
